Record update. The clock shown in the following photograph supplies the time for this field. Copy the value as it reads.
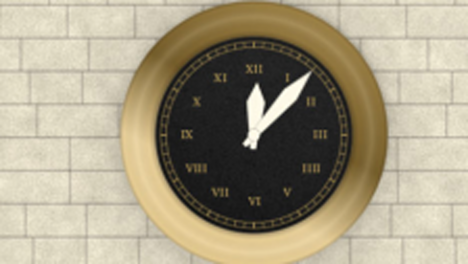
12:07
